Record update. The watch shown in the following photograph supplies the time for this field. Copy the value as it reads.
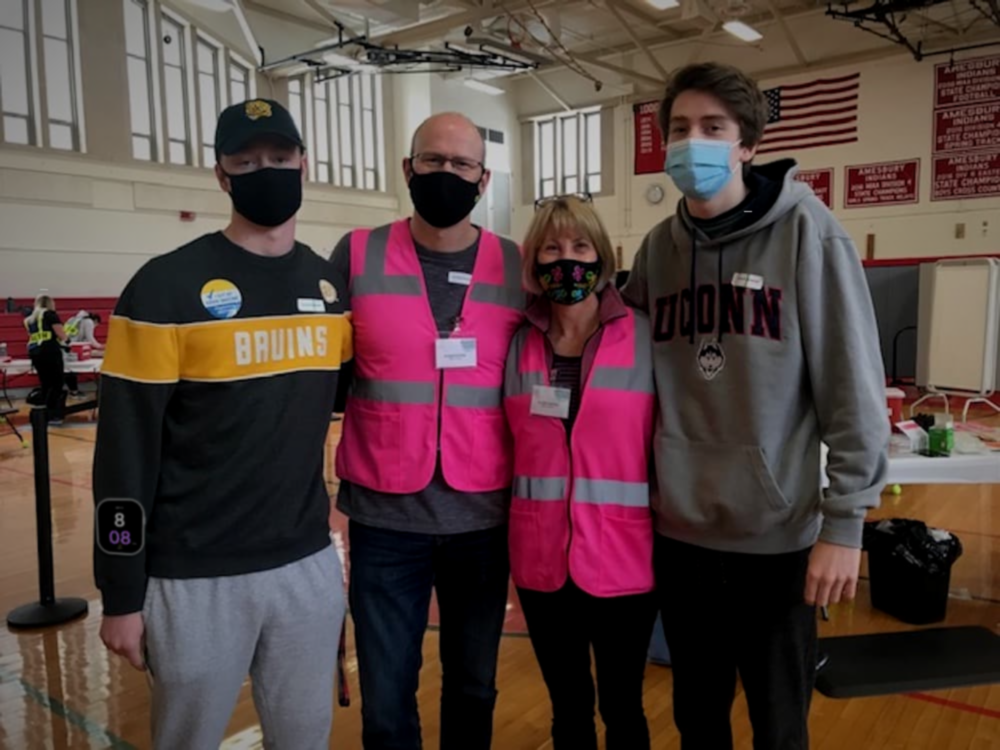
8:08
